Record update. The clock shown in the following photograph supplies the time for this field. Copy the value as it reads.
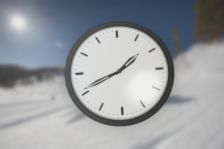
1:41
